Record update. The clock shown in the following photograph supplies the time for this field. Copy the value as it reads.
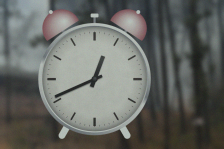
12:41
